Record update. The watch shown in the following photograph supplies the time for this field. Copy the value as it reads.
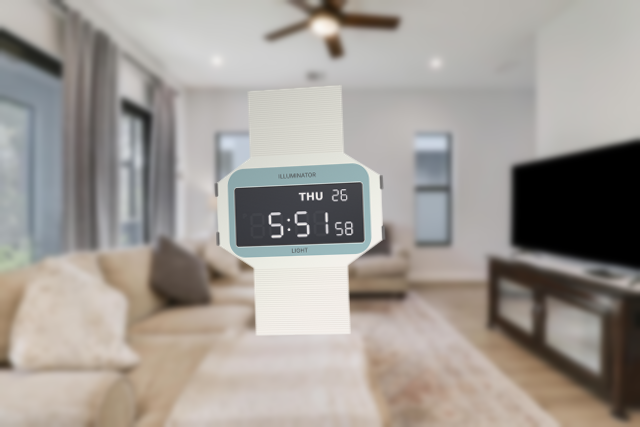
5:51:58
